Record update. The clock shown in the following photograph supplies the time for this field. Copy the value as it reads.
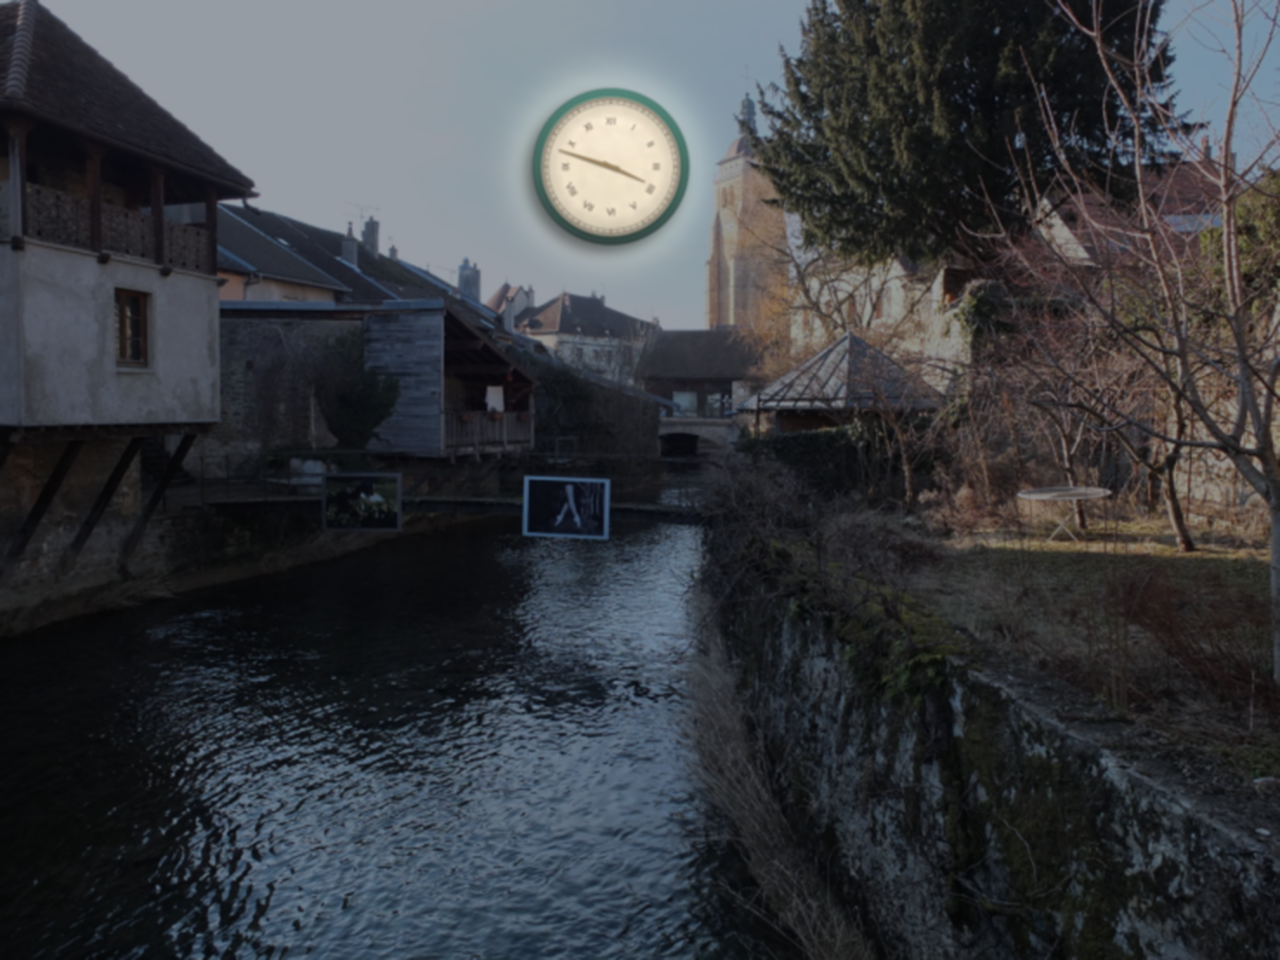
3:48
